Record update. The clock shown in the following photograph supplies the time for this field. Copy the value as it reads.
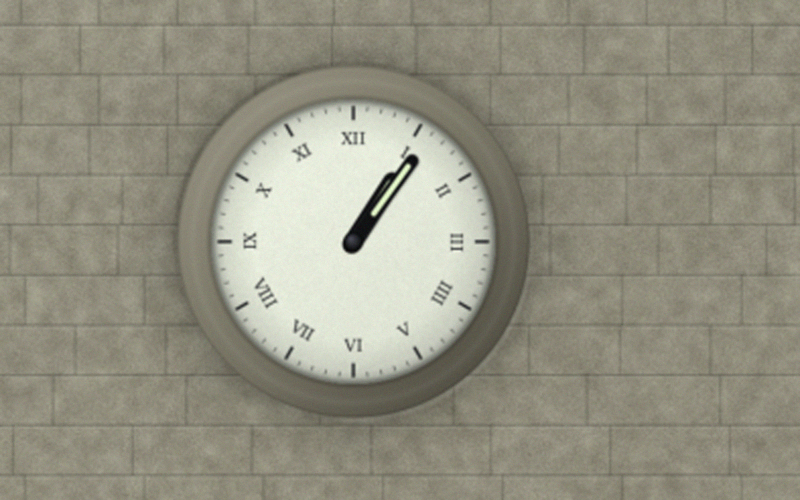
1:06
